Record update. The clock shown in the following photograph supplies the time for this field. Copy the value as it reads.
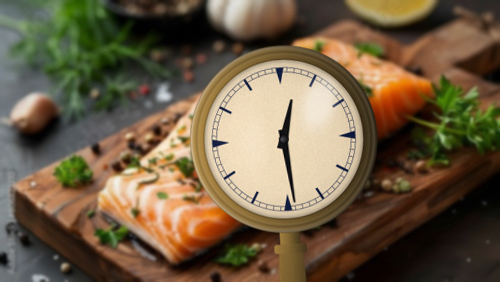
12:29
